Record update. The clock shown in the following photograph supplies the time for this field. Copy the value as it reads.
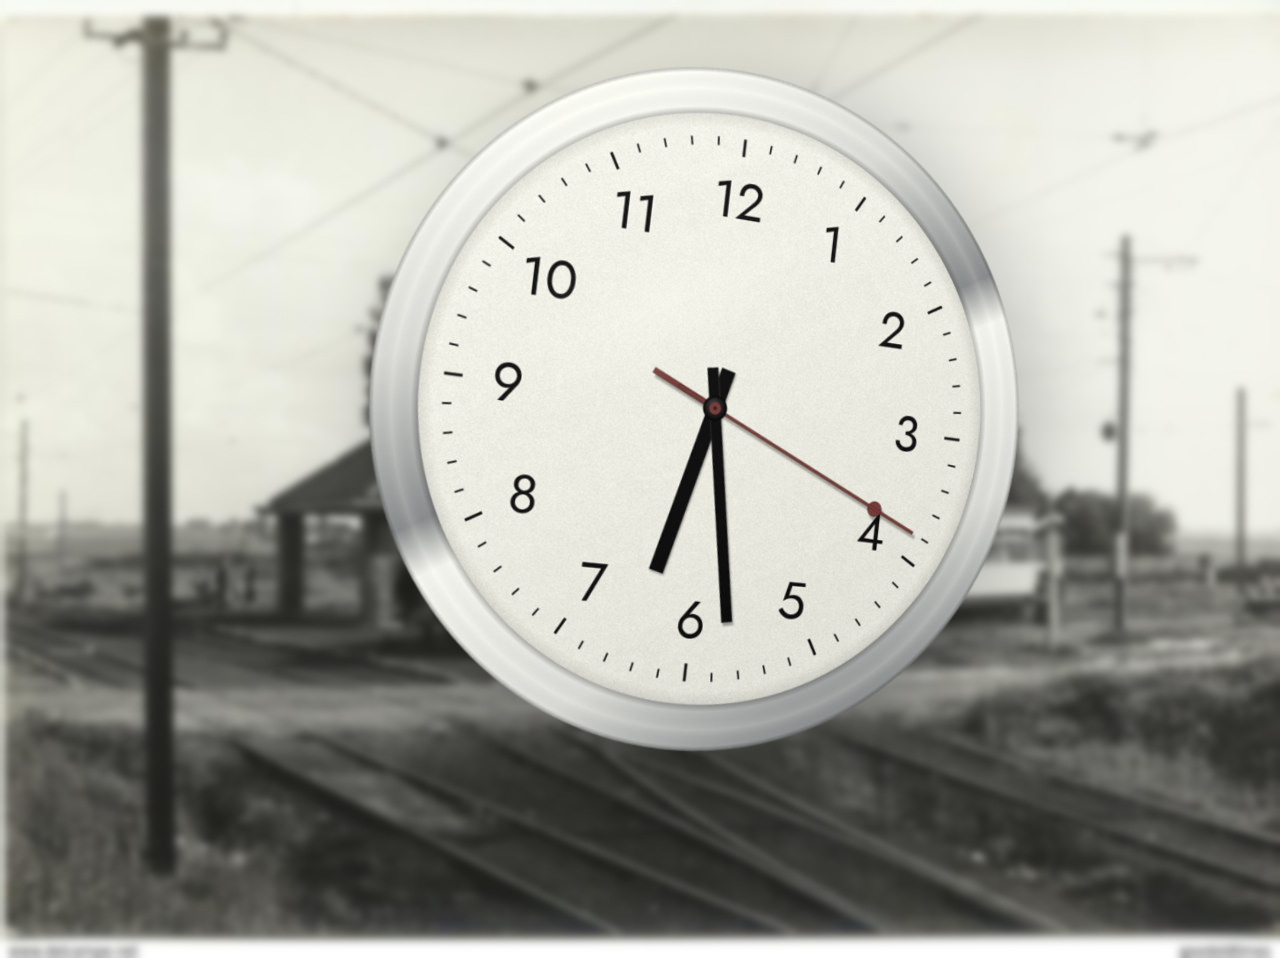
6:28:19
